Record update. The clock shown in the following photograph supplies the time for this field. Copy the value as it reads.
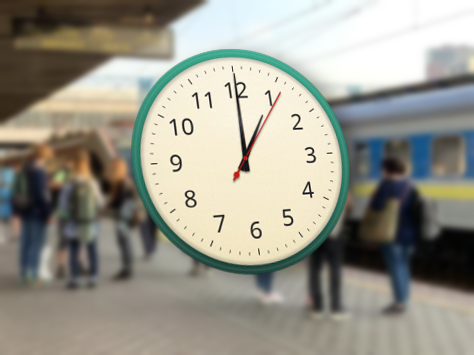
1:00:06
